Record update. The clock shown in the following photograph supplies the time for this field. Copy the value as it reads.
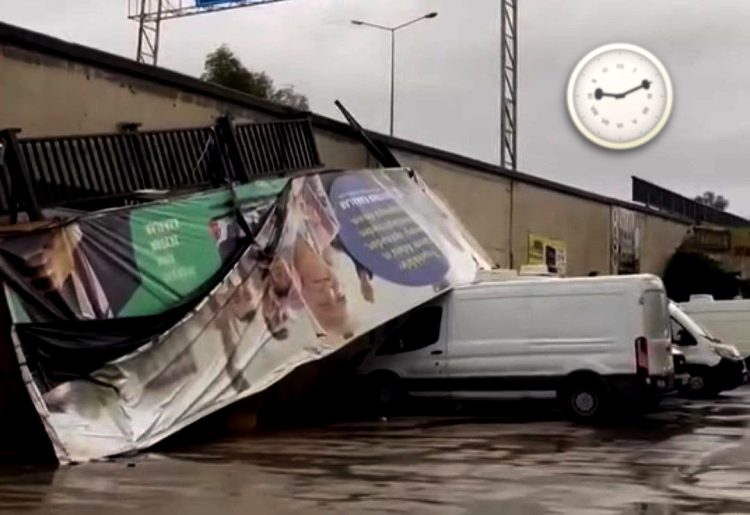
9:11
